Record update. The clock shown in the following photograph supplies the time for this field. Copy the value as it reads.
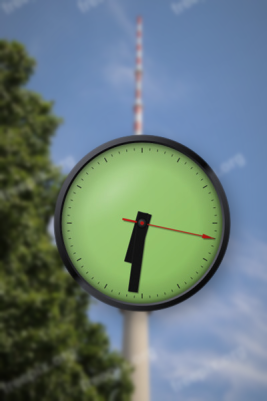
6:31:17
